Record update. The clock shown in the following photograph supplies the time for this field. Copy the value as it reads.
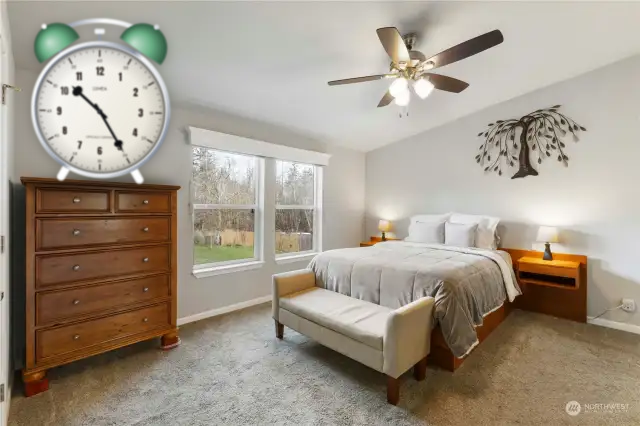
10:25
